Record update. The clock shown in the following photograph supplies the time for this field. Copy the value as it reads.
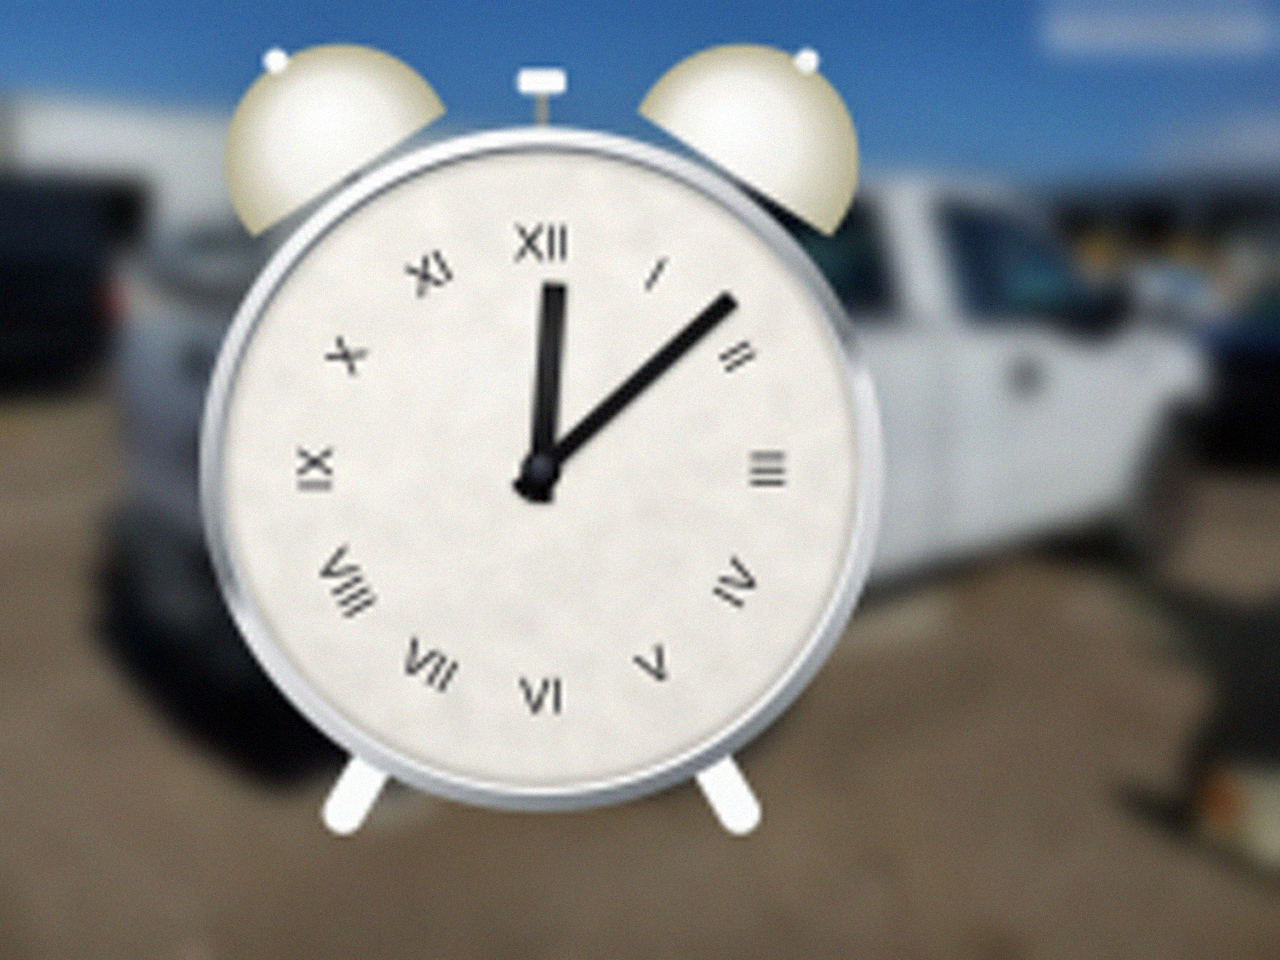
12:08
